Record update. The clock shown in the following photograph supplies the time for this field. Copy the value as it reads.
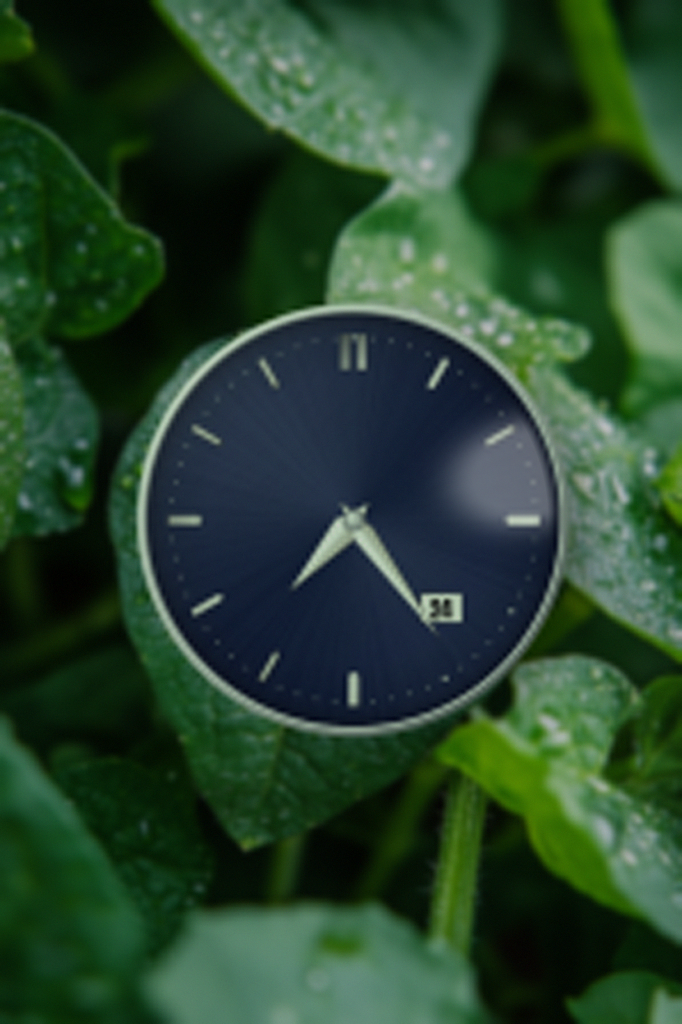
7:24
